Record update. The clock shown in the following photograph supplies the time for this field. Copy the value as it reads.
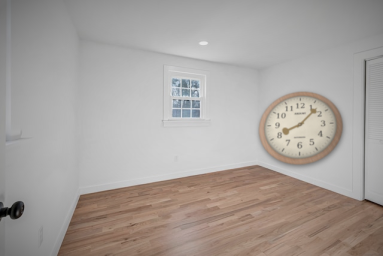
8:07
